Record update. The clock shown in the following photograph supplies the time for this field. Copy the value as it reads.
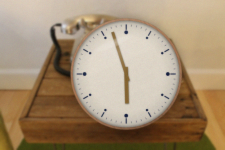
5:57
